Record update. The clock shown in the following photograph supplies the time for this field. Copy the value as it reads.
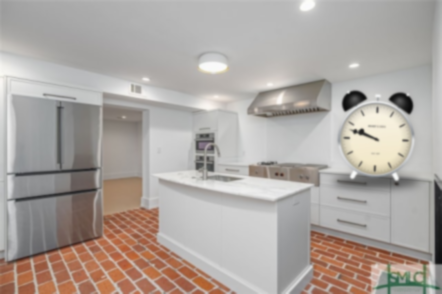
9:48
